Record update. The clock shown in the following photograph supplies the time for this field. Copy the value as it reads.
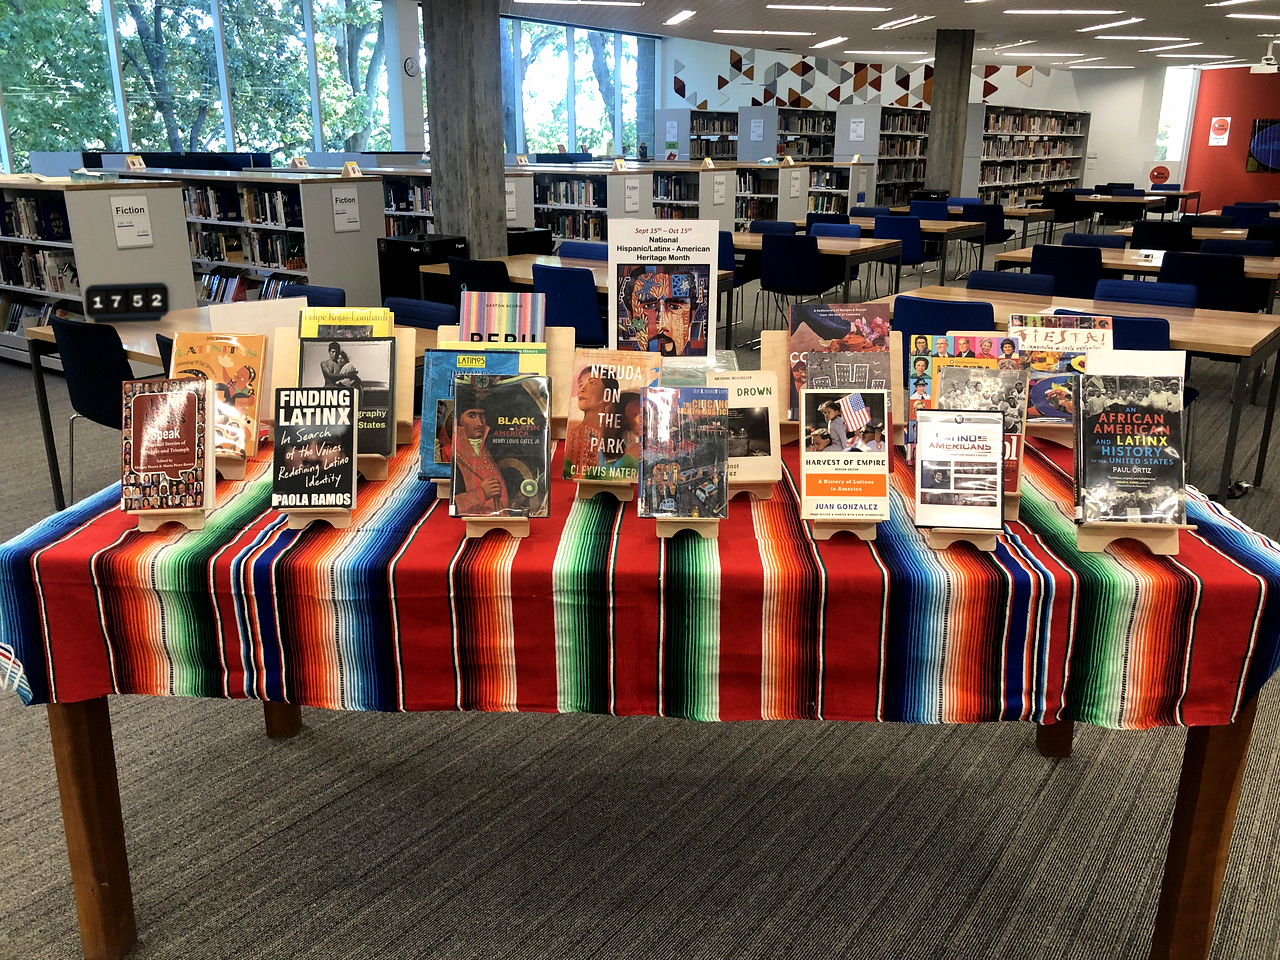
17:52
